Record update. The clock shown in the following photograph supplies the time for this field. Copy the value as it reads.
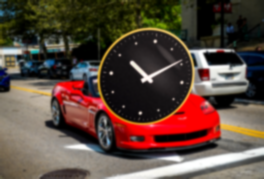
10:09
